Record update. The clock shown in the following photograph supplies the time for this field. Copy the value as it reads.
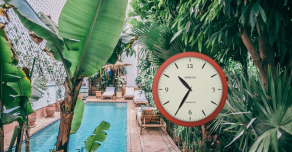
10:35
